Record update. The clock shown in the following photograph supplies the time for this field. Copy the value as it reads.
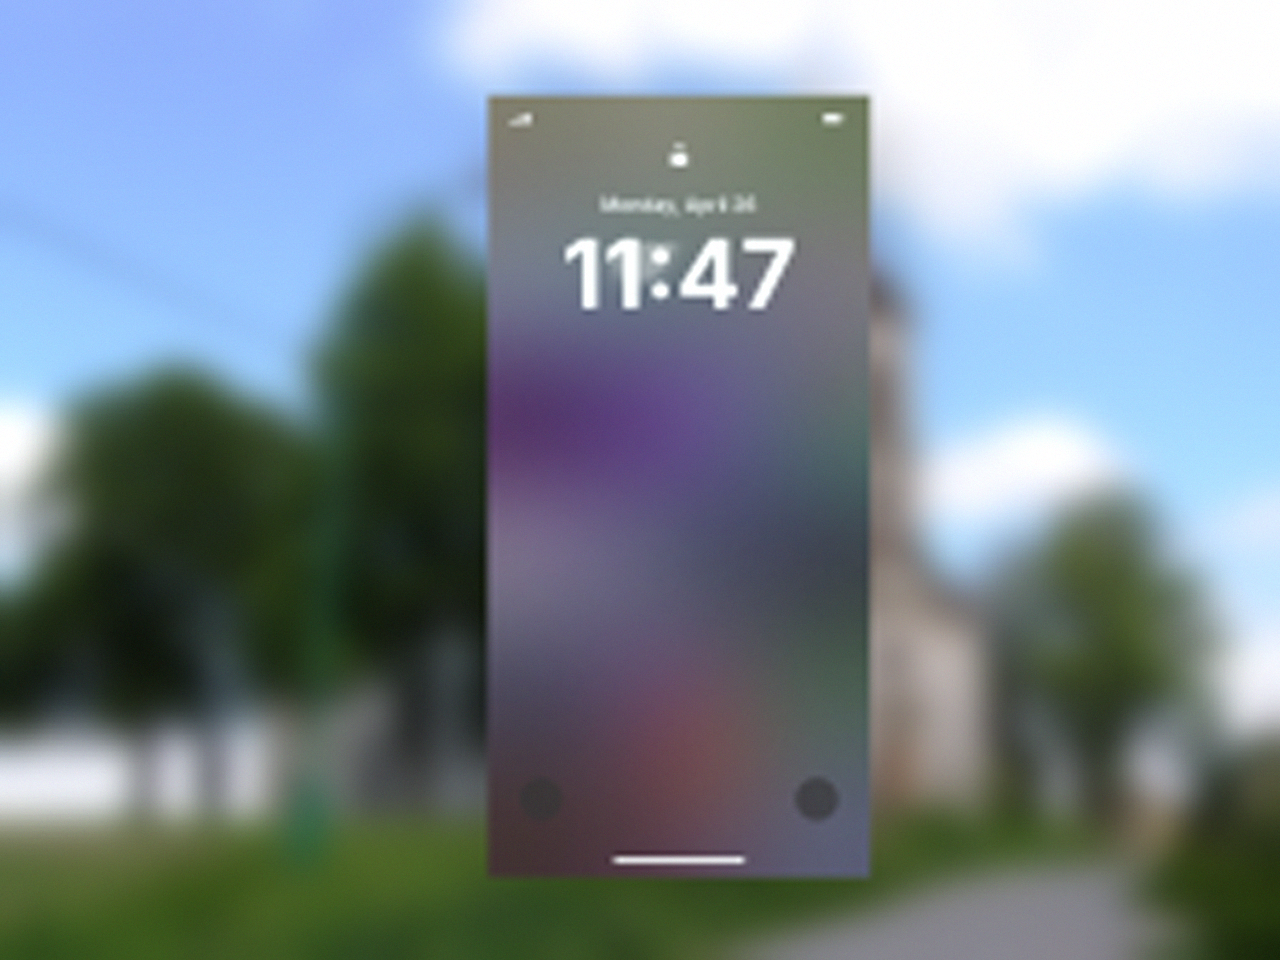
11:47
